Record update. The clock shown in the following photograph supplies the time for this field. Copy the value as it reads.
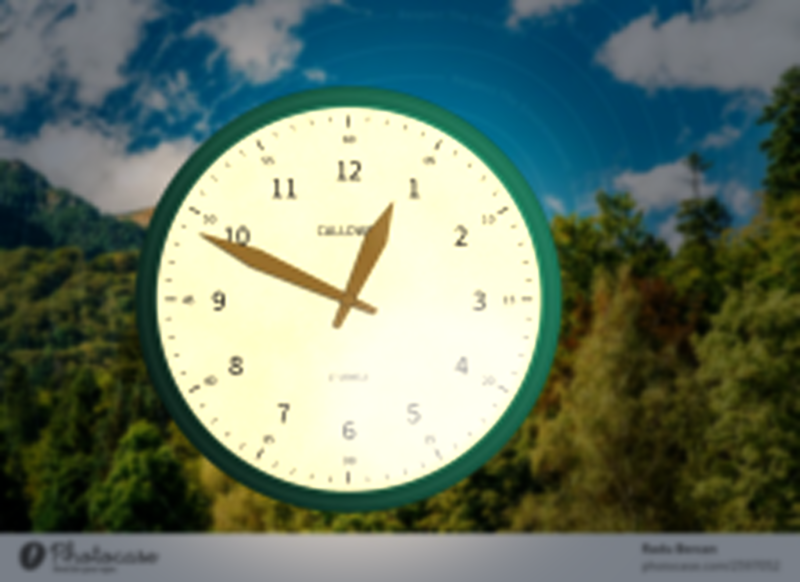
12:49
